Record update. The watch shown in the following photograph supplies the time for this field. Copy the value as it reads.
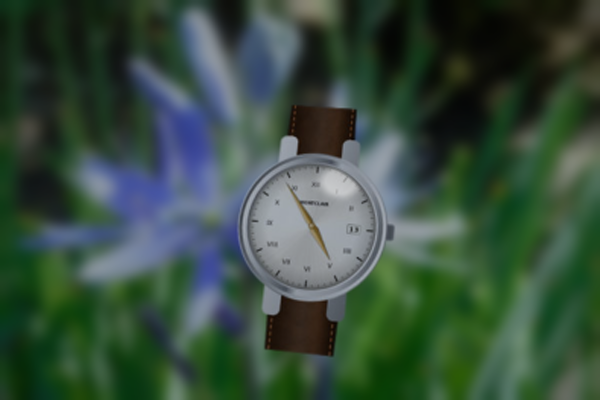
4:54
